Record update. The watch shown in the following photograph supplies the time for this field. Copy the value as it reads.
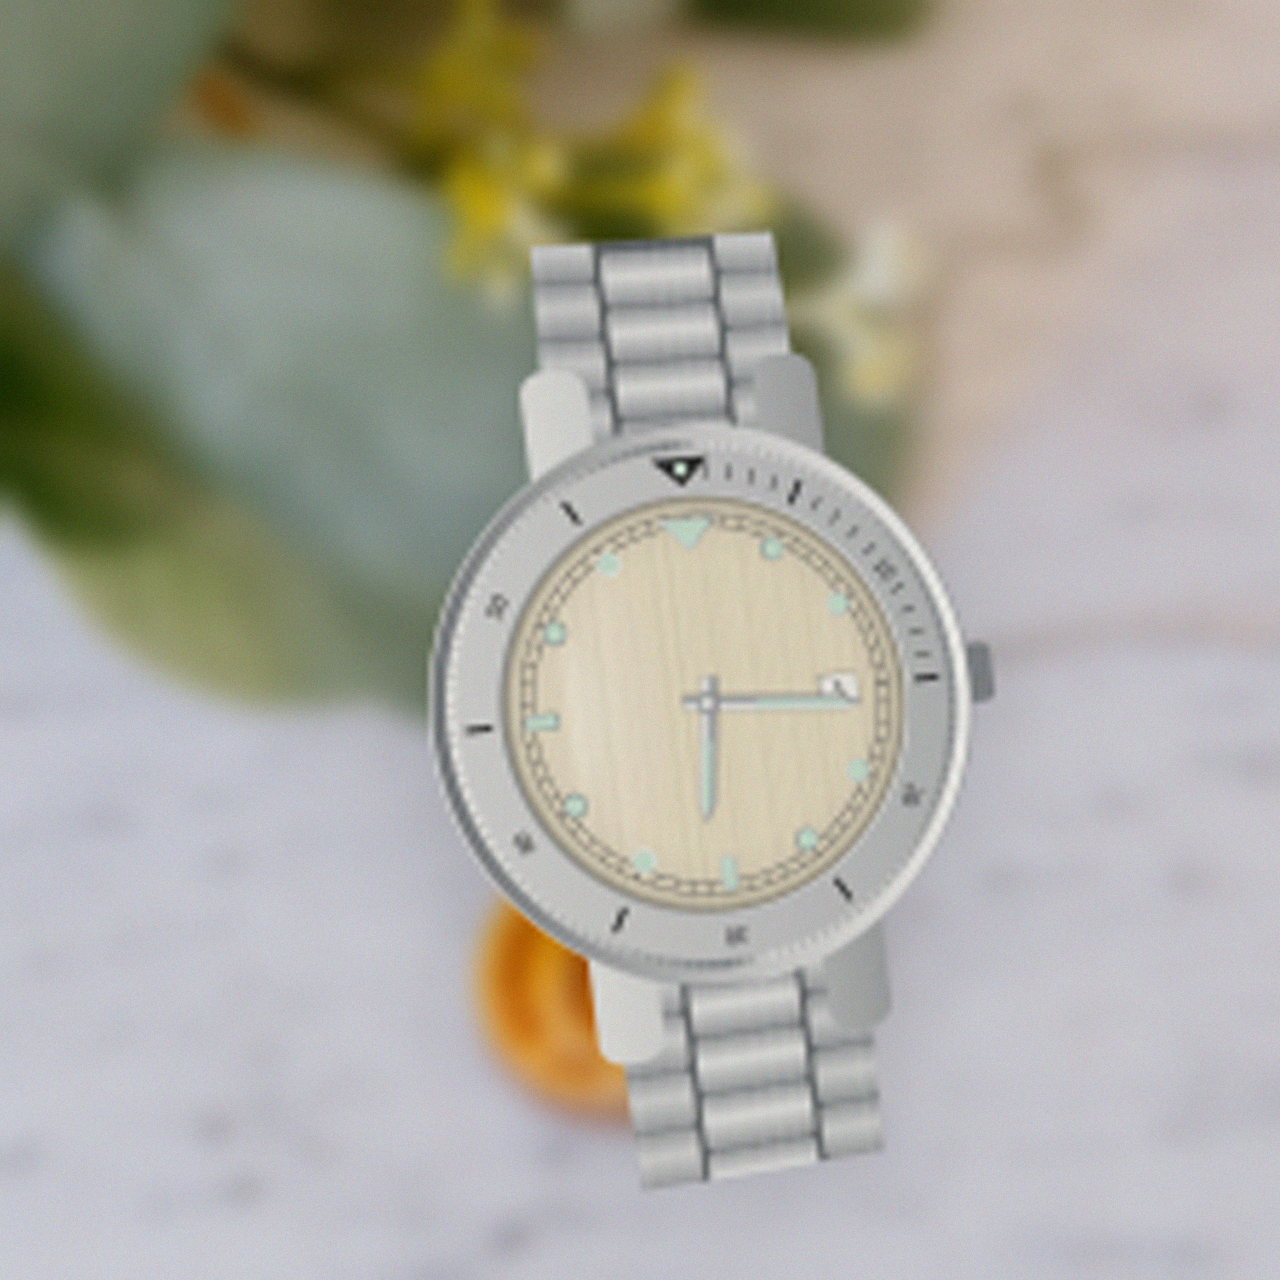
6:16
